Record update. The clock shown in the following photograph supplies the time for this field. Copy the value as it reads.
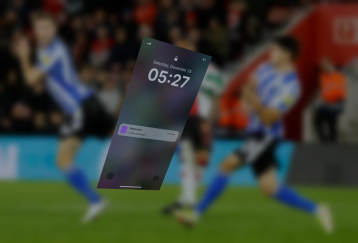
5:27
